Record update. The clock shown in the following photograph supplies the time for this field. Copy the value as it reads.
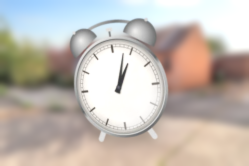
1:03
